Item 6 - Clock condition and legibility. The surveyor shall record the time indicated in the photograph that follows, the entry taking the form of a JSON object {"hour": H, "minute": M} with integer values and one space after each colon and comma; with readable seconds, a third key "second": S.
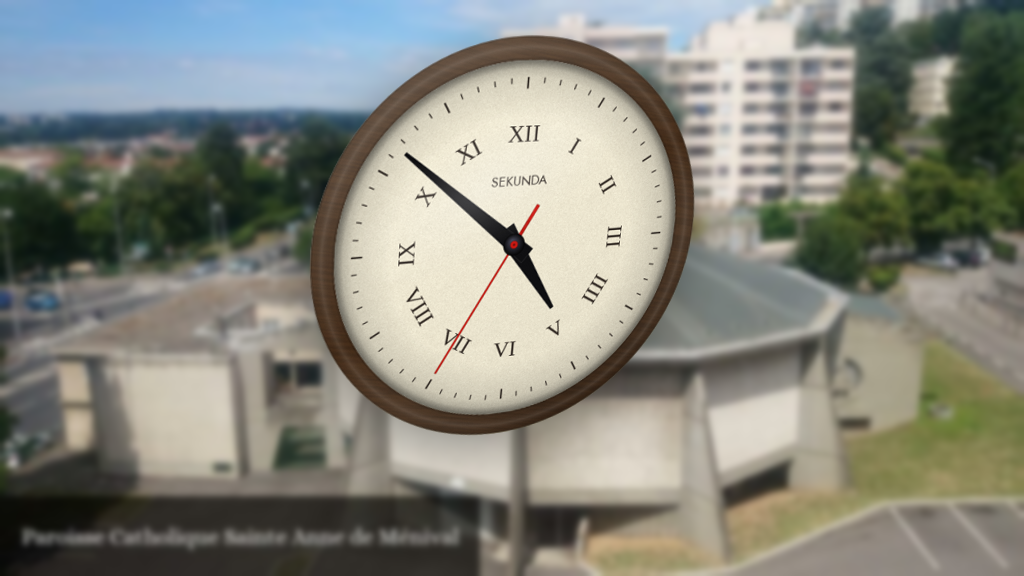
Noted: {"hour": 4, "minute": 51, "second": 35}
